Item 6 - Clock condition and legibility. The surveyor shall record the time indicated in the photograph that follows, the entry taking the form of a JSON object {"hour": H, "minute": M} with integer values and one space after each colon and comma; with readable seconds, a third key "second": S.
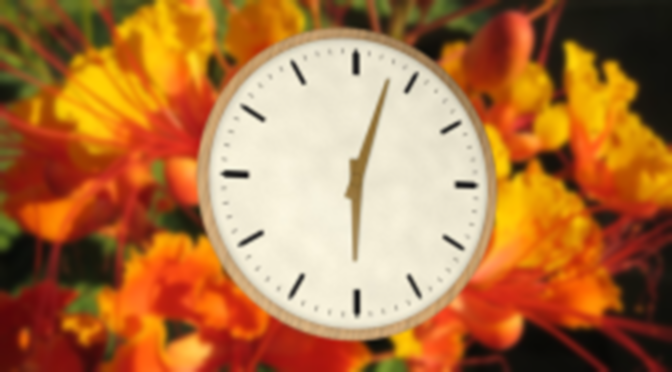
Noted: {"hour": 6, "minute": 3}
